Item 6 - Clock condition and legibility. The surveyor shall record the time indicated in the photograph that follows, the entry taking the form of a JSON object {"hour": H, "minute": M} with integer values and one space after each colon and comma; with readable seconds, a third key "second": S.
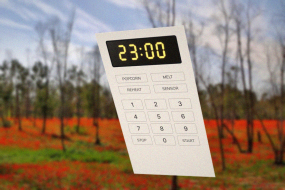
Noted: {"hour": 23, "minute": 0}
